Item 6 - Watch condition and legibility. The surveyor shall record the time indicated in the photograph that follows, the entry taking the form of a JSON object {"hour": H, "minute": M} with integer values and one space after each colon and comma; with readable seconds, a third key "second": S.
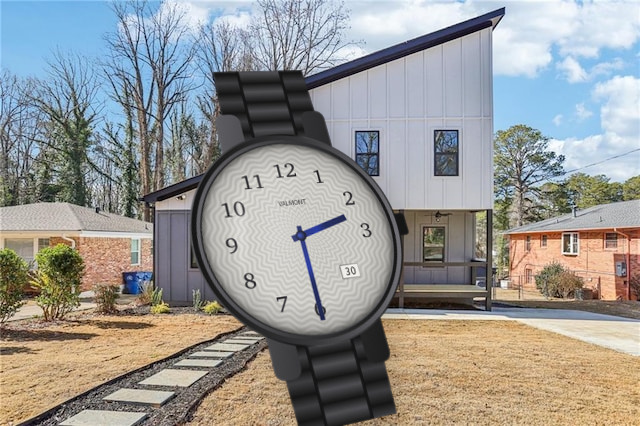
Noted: {"hour": 2, "minute": 30}
